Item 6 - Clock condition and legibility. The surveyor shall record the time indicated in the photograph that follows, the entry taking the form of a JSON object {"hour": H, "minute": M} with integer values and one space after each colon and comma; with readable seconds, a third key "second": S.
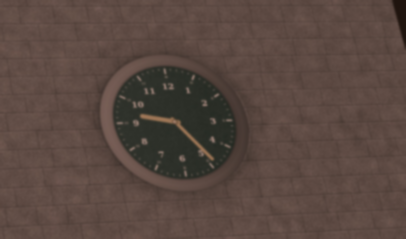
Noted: {"hour": 9, "minute": 24}
